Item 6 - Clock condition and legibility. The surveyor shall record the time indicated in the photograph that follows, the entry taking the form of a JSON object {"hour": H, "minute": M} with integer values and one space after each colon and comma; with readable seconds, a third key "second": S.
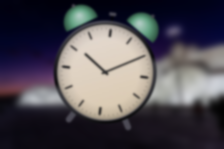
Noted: {"hour": 10, "minute": 10}
